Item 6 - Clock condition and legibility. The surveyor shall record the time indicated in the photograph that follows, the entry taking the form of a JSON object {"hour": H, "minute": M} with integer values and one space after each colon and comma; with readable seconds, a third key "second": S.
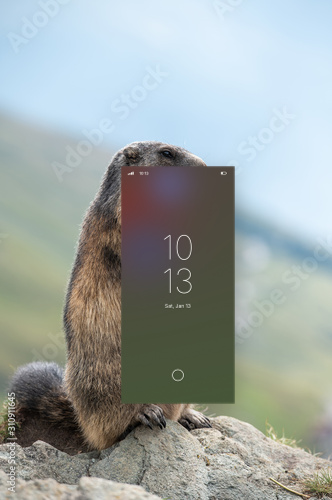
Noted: {"hour": 10, "minute": 13}
